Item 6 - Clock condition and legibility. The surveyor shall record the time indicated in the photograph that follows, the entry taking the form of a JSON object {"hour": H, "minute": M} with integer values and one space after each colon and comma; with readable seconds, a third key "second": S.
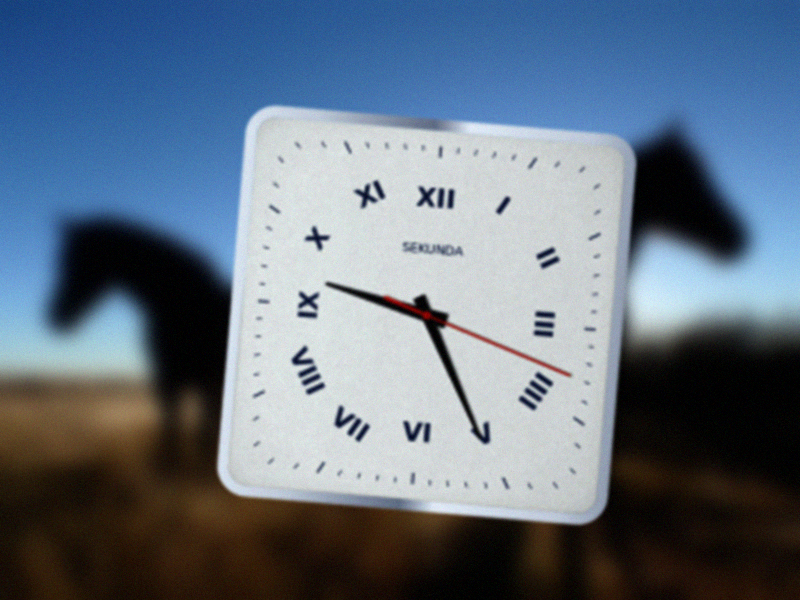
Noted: {"hour": 9, "minute": 25, "second": 18}
